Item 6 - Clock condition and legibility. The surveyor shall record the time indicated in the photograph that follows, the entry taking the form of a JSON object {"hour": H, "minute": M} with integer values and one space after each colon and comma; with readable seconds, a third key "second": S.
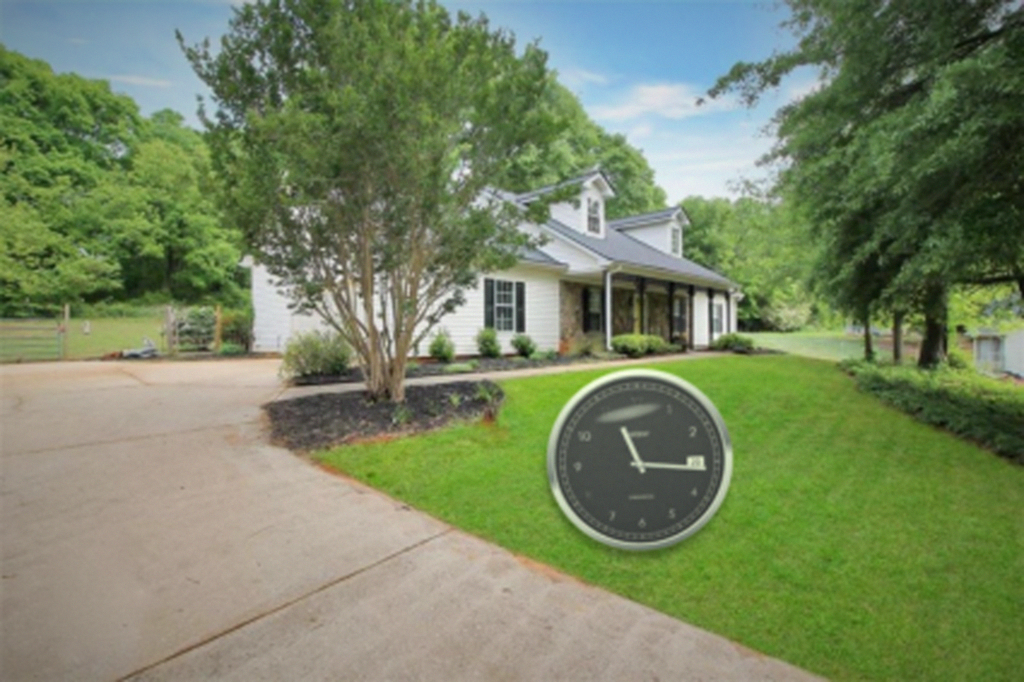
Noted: {"hour": 11, "minute": 16}
